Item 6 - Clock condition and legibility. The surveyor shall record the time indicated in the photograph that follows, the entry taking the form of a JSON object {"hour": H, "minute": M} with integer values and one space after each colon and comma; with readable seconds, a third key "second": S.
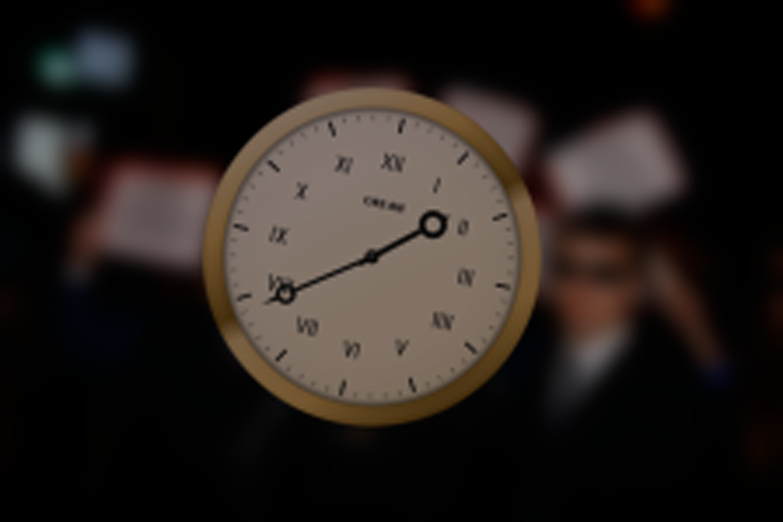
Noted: {"hour": 1, "minute": 39}
